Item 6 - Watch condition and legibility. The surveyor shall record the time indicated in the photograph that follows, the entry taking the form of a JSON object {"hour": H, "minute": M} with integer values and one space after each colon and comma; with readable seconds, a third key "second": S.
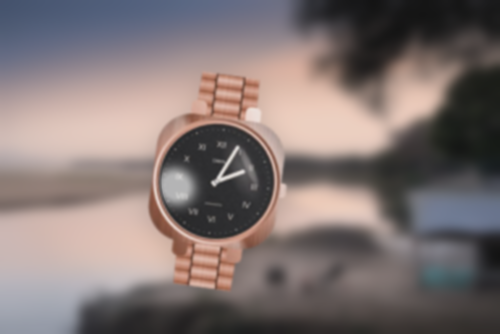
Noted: {"hour": 2, "minute": 4}
